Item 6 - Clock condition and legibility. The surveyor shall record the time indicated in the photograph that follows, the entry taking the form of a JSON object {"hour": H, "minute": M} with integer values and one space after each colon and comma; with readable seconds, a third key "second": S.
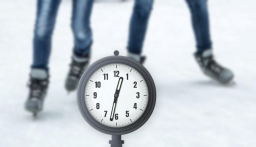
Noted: {"hour": 12, "minute": 32}
